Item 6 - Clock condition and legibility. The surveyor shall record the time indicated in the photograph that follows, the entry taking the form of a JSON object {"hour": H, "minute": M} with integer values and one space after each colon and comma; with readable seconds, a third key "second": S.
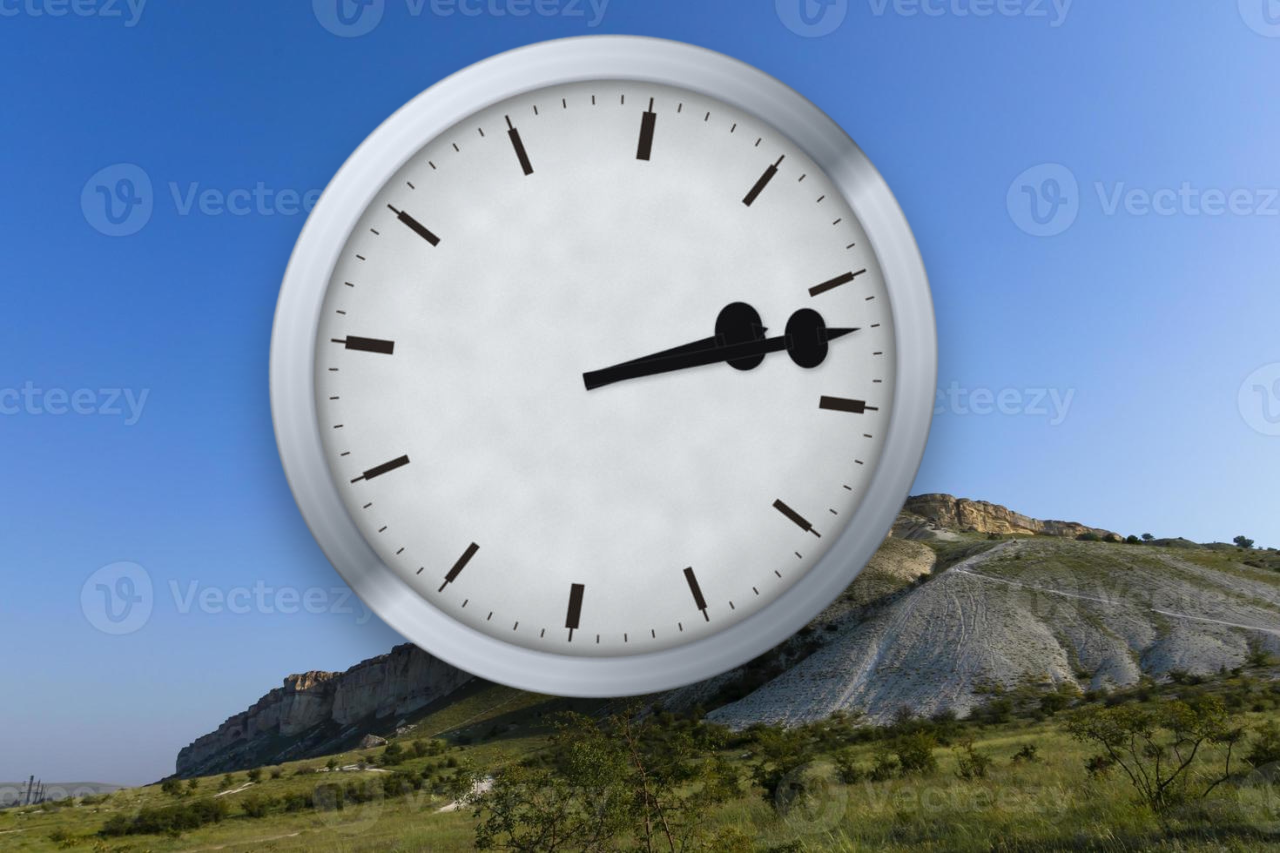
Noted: {"hour": 2, "minute": 12}
